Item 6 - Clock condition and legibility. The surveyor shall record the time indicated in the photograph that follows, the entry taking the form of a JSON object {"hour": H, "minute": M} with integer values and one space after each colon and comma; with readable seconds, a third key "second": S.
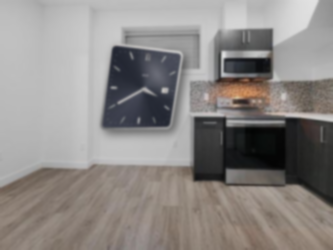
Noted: {"hour": 3, "minute": 40}
